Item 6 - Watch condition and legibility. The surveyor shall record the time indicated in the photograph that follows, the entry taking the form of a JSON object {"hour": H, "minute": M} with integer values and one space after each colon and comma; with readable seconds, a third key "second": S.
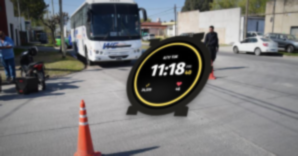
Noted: {"hour": 11, "minute": 18}
